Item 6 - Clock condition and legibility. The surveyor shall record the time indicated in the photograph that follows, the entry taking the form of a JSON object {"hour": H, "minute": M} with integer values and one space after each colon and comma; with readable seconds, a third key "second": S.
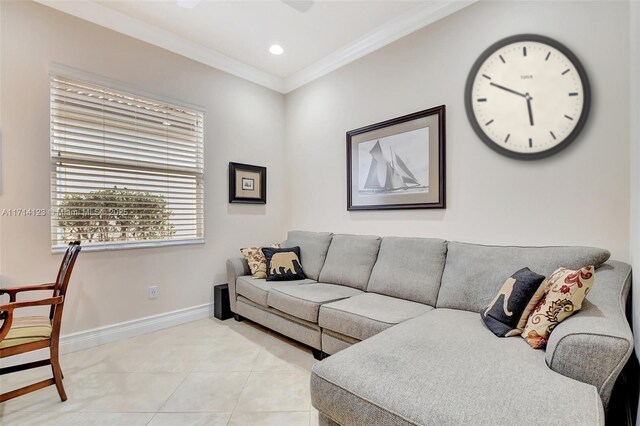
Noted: {"hour": 5, "minute": 49}
